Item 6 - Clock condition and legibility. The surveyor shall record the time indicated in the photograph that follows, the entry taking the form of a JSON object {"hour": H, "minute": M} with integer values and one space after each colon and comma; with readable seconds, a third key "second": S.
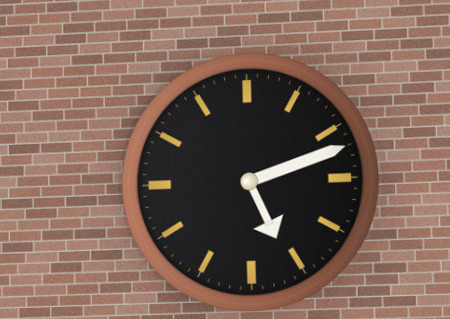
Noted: {"hour": 5, "minute": 12}
